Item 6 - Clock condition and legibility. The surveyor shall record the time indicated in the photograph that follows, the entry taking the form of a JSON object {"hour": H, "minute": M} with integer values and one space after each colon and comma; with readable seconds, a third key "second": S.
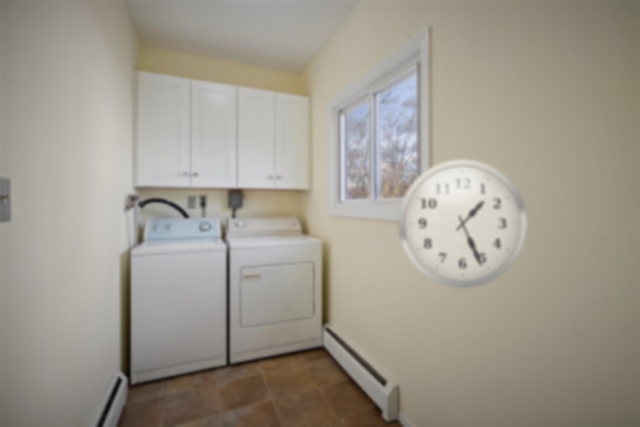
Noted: {"hour": 1, "minute": 26}
